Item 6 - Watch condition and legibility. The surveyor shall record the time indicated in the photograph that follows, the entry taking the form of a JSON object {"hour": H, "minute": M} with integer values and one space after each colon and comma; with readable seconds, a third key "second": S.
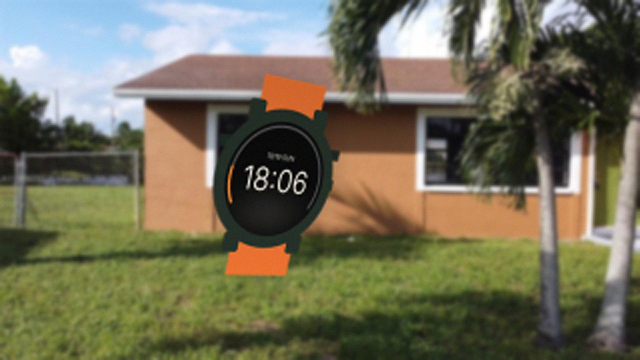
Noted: {"hour": 18, "minute": 6}
